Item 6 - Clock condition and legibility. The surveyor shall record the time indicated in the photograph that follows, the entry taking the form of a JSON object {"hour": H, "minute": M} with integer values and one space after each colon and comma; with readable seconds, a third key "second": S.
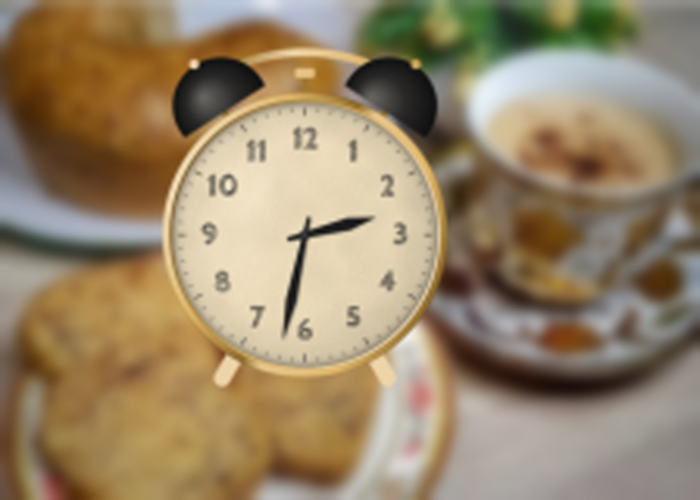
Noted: {"hour": 2, "minute": 32}
